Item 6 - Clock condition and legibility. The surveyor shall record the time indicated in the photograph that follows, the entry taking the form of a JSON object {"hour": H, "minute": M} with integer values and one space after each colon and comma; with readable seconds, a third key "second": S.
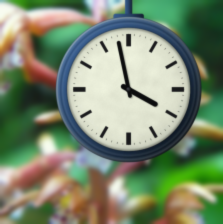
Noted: {"hour": 3, "minute": 58}
